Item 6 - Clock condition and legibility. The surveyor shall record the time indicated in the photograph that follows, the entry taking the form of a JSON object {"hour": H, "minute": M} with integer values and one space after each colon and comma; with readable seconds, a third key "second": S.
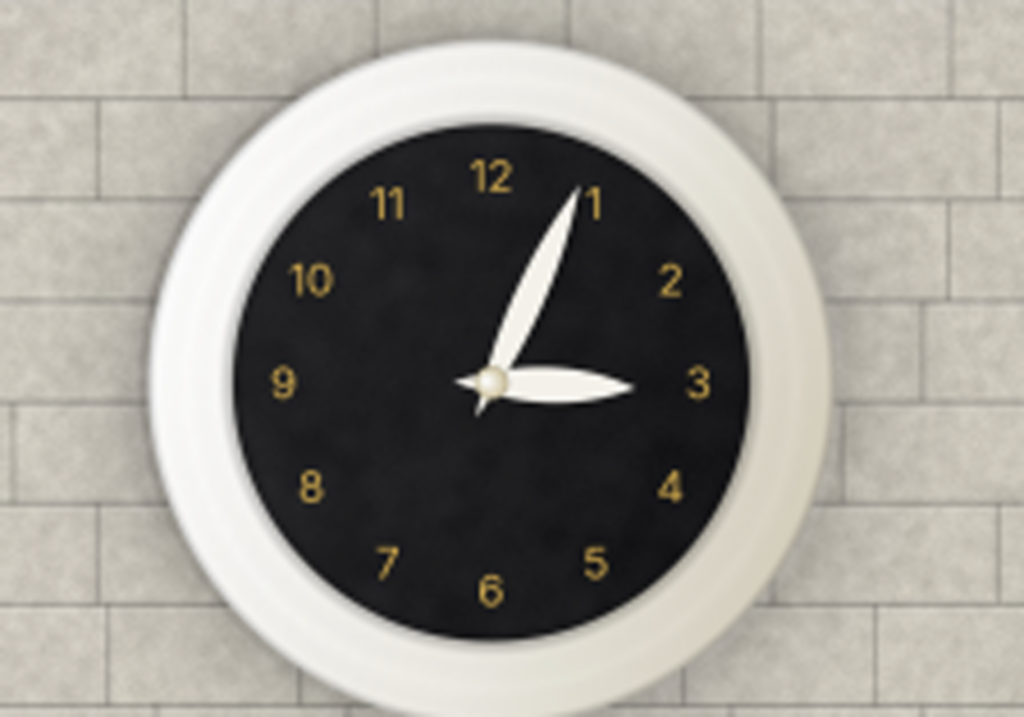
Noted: {"hour": 3, "minute": 4}
